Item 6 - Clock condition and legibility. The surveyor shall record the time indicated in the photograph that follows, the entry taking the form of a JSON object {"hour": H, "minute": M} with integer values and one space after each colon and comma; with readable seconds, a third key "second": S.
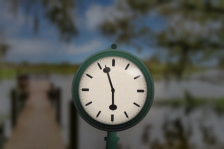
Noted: {"hour": 5, "minute": 57}
